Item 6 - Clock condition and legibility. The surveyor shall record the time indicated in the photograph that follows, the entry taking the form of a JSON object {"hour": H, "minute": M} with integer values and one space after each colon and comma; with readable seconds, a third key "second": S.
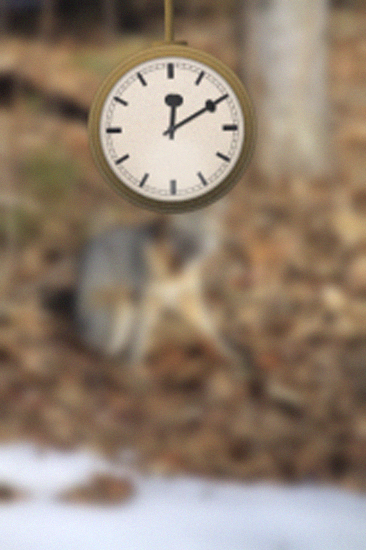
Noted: {"hour": 12, "minute": 10}
